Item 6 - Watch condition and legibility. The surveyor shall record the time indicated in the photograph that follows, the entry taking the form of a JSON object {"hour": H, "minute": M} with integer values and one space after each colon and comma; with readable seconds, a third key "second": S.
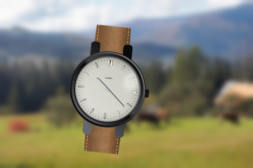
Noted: {"hour": 10, "minute": 22}
